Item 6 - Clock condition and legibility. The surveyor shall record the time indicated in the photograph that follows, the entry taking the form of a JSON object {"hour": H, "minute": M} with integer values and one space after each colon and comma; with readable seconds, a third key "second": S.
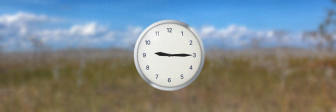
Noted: {"hour": 9, "minute": 15}
